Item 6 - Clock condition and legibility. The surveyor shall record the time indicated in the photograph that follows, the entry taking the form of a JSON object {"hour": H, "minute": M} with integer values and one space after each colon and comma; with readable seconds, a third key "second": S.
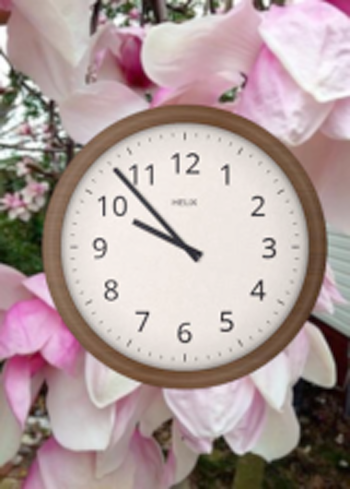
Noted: {"hour": 9, "minute": 53}
